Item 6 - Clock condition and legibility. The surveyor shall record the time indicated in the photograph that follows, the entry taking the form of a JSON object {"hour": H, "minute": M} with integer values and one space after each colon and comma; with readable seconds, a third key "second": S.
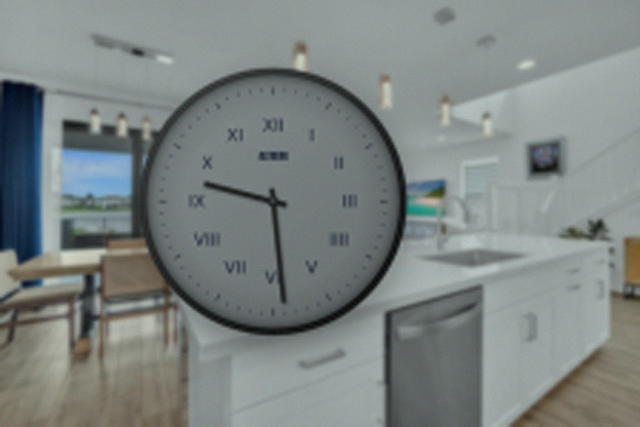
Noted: {"hour": 9, "minute": 29}
